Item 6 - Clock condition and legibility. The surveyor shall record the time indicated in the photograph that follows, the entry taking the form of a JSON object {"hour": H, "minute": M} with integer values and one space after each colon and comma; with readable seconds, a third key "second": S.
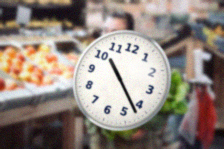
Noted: {"hour": 10, "minute": 22}
